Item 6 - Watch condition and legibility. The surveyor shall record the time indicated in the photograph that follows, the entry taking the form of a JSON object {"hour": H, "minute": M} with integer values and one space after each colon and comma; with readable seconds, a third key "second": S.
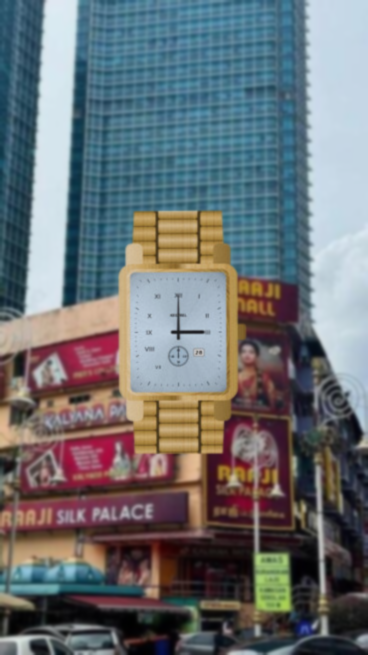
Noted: {"hour": 3, "minute": 0}
